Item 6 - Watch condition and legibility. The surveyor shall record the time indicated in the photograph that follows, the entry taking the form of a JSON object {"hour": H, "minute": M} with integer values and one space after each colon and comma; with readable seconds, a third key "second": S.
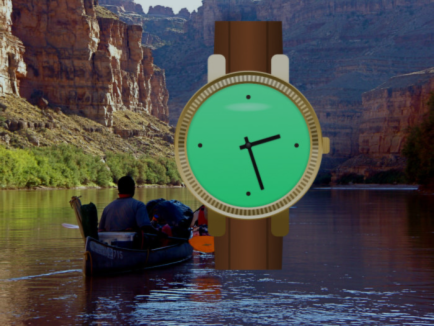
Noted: {"hour": 2, "minute": 27}
